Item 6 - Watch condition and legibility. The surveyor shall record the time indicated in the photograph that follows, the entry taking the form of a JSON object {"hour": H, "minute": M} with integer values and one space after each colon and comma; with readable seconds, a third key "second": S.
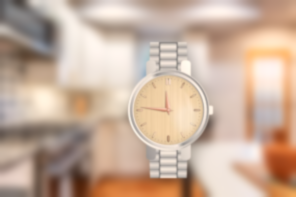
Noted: {"hour": 11, "minute": 46}
